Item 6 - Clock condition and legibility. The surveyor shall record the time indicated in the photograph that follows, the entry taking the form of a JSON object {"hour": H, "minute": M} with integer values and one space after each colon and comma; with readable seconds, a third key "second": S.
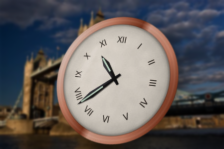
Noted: {"hour": 10, "minute": 38}
